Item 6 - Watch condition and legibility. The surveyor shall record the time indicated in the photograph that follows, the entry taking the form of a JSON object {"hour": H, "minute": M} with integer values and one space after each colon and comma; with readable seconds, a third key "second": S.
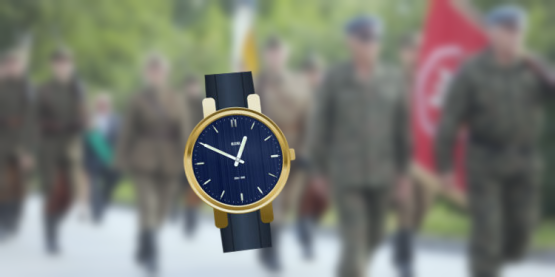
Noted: {"hour": 12, "minute": 50}
